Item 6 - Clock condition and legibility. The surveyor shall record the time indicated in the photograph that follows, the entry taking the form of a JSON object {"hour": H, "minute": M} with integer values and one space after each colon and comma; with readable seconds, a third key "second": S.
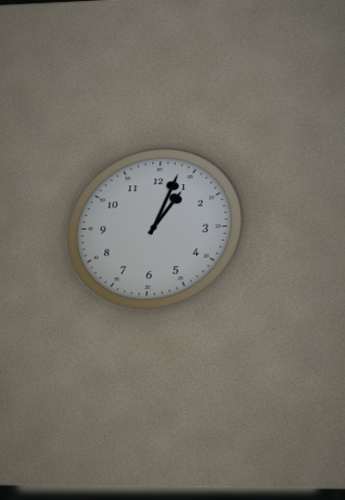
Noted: {"hour": 1, "minute": 3}
